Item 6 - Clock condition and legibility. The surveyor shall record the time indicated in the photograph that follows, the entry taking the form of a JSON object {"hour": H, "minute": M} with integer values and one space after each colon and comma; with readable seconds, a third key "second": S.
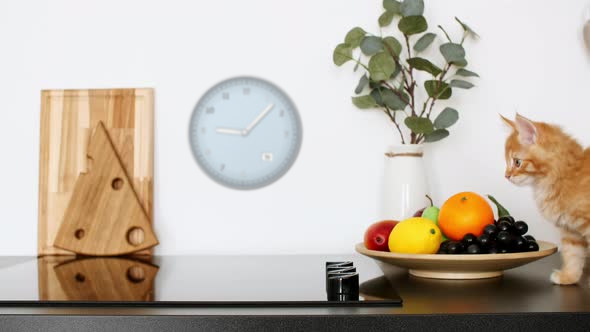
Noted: {"hour": 9, "minute": 7}
